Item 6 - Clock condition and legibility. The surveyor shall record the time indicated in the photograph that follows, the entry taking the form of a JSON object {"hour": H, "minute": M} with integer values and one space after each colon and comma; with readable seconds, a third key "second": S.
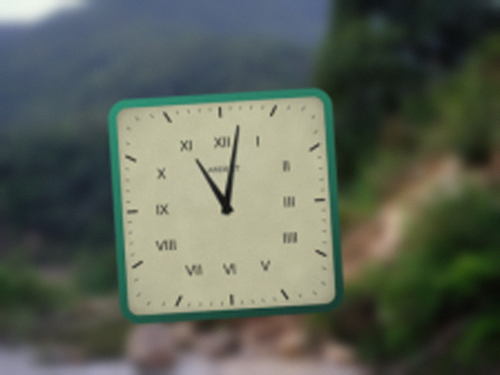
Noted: {"hour": 11, "minute": 2}
